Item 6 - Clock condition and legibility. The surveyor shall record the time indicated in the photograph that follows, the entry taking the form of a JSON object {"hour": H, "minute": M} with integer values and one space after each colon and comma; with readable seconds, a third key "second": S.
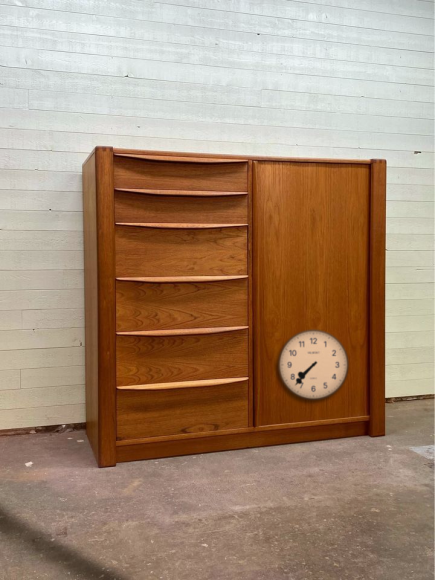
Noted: {"hour": 7, "minute": 37}
